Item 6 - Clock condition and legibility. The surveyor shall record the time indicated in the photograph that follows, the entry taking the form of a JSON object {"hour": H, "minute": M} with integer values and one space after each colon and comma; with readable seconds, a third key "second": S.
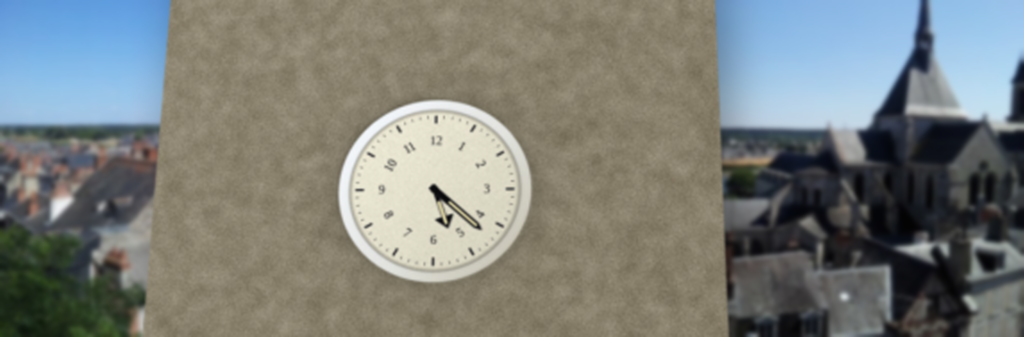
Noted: {"hour": 5, "minute": 22}
